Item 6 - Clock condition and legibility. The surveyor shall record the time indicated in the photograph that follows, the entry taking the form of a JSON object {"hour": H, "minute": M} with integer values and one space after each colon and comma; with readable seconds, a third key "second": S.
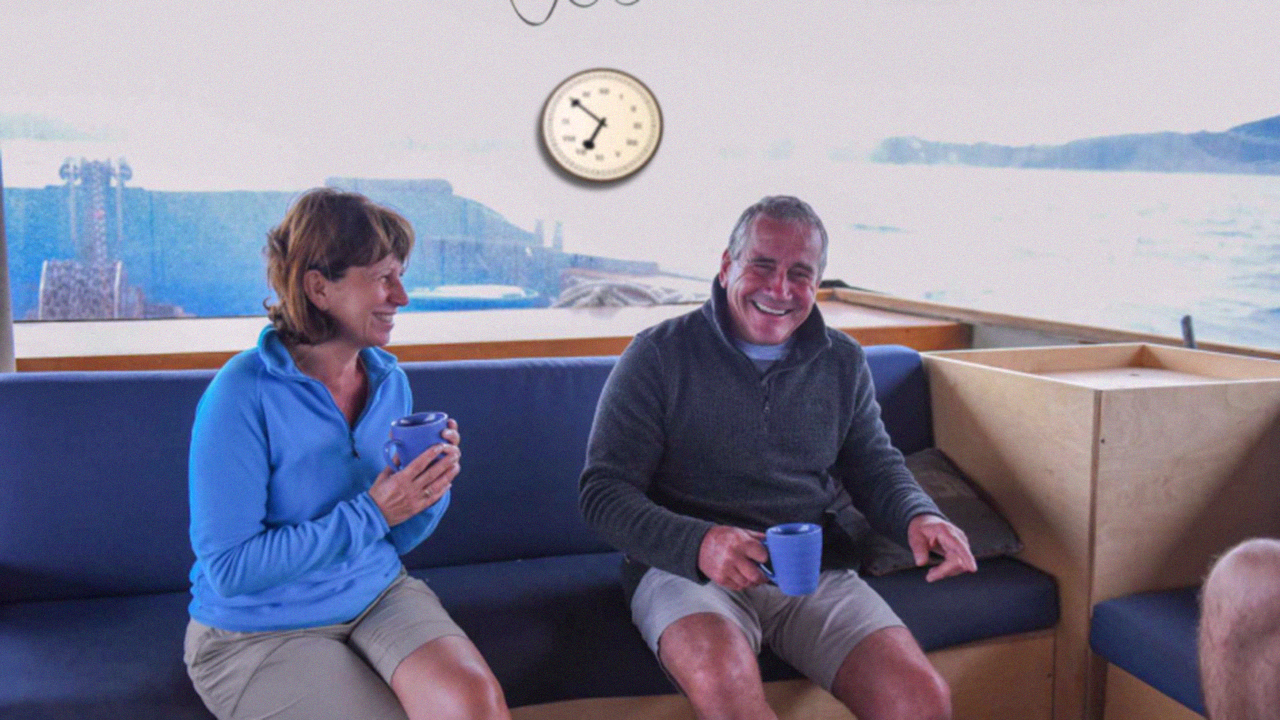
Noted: {"hour": 6, "minute": 51}
